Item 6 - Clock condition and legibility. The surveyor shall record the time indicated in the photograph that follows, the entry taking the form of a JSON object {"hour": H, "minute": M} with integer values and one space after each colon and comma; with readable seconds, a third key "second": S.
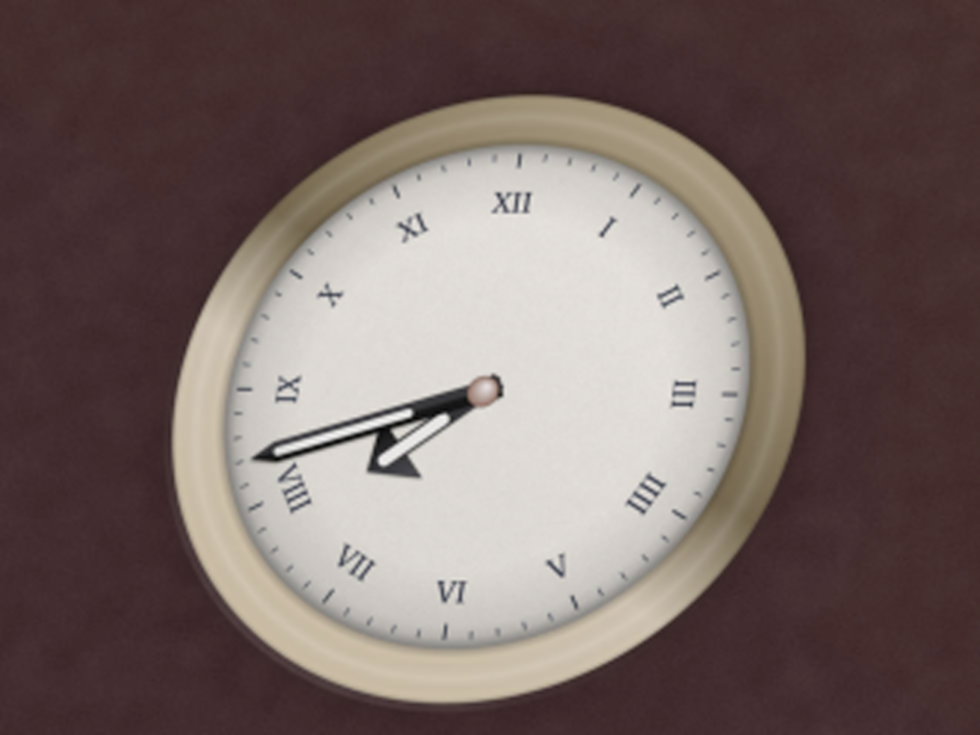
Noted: {"hour": 7, "minute": 42}
